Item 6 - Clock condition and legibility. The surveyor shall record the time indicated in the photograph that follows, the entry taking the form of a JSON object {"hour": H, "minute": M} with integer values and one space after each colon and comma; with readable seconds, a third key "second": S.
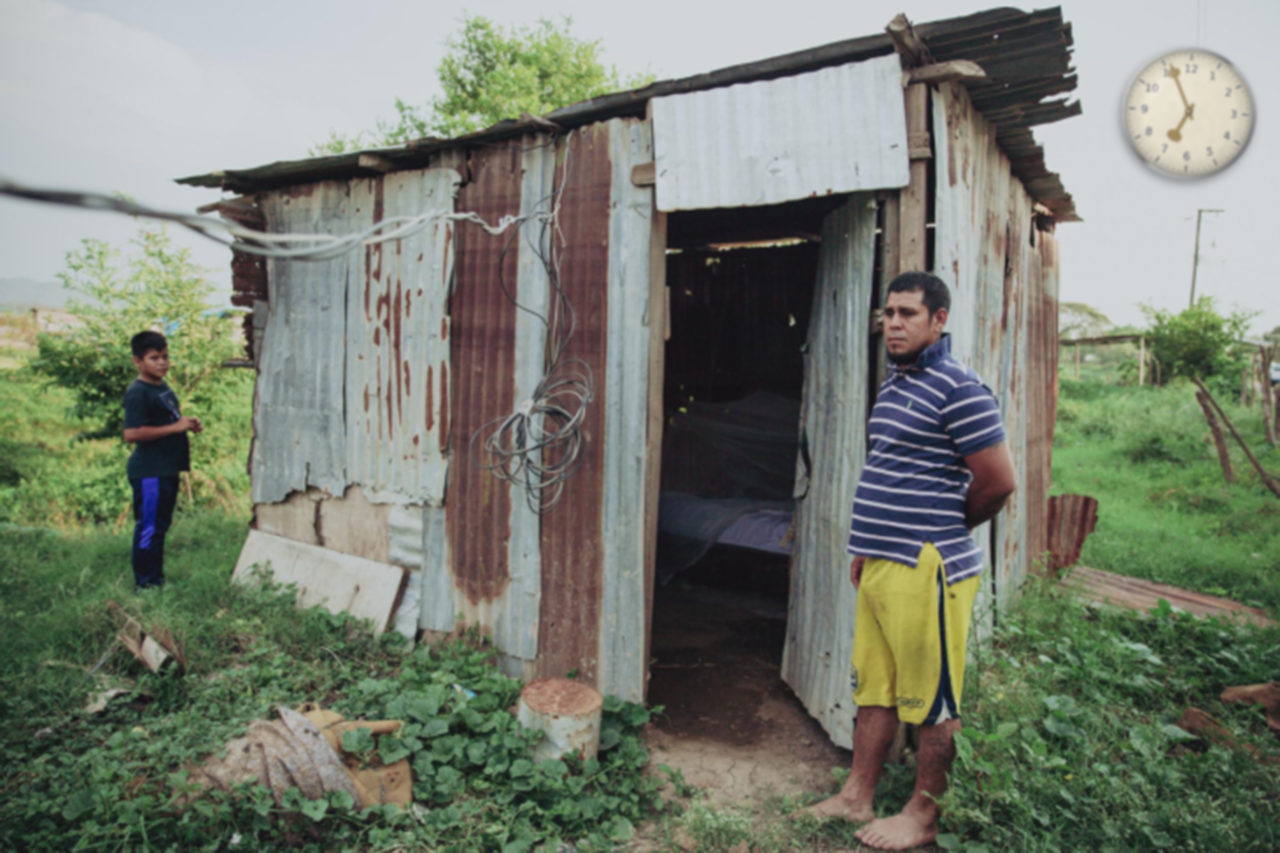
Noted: {"hour": 6, "minute": 56}
